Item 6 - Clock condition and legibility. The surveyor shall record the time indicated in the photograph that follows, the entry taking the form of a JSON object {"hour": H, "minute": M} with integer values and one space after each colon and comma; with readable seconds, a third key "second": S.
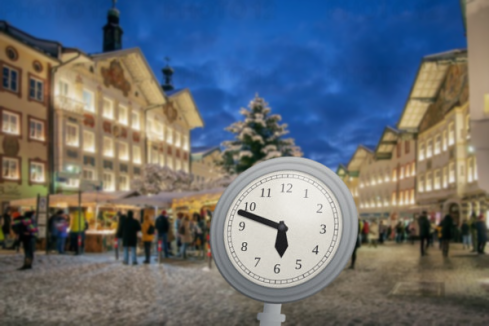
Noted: {"hour": 5, "minute": 48}
